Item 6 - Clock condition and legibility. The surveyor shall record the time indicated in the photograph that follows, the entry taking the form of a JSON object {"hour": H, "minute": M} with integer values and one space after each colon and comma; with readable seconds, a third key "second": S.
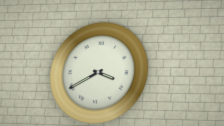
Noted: {"hour": 3, "minute": 40}
